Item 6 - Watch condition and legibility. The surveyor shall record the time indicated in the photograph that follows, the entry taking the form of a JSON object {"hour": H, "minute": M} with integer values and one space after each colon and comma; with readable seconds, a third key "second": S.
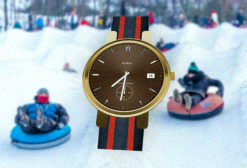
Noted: {"hour": 7, "minute": 31}
